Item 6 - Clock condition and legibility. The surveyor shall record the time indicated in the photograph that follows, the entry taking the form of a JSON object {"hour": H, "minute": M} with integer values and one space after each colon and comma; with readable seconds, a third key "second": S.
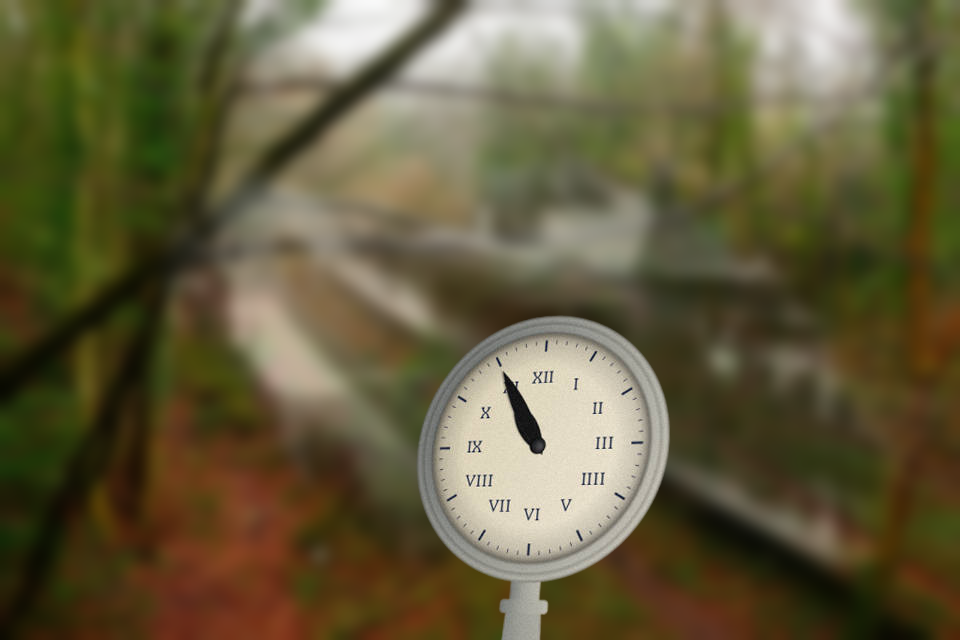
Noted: {"hour": 10, "minute": 55}
